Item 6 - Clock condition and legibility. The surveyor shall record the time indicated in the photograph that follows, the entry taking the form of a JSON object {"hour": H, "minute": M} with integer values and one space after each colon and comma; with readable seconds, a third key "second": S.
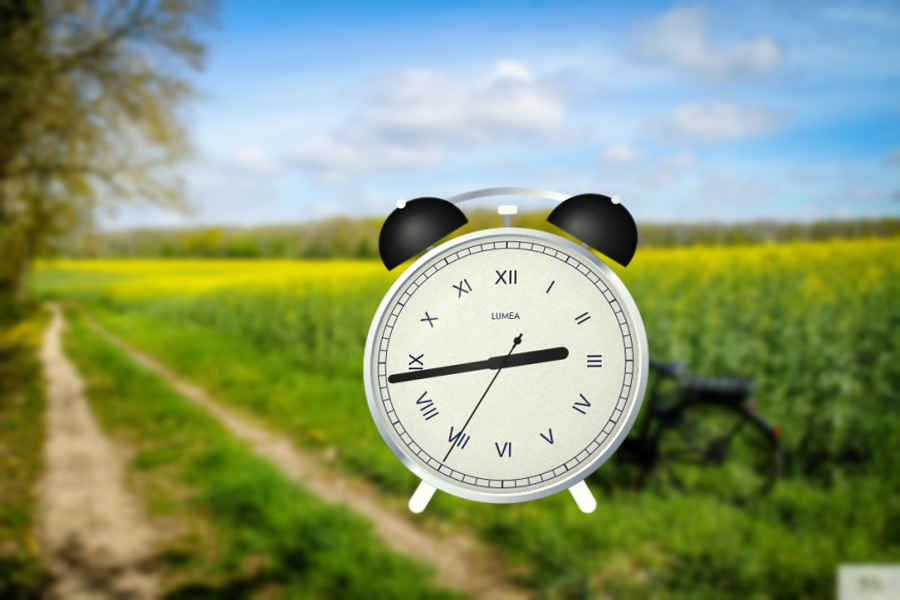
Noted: {"hour": 2, "minute": 43, "second": 35}
